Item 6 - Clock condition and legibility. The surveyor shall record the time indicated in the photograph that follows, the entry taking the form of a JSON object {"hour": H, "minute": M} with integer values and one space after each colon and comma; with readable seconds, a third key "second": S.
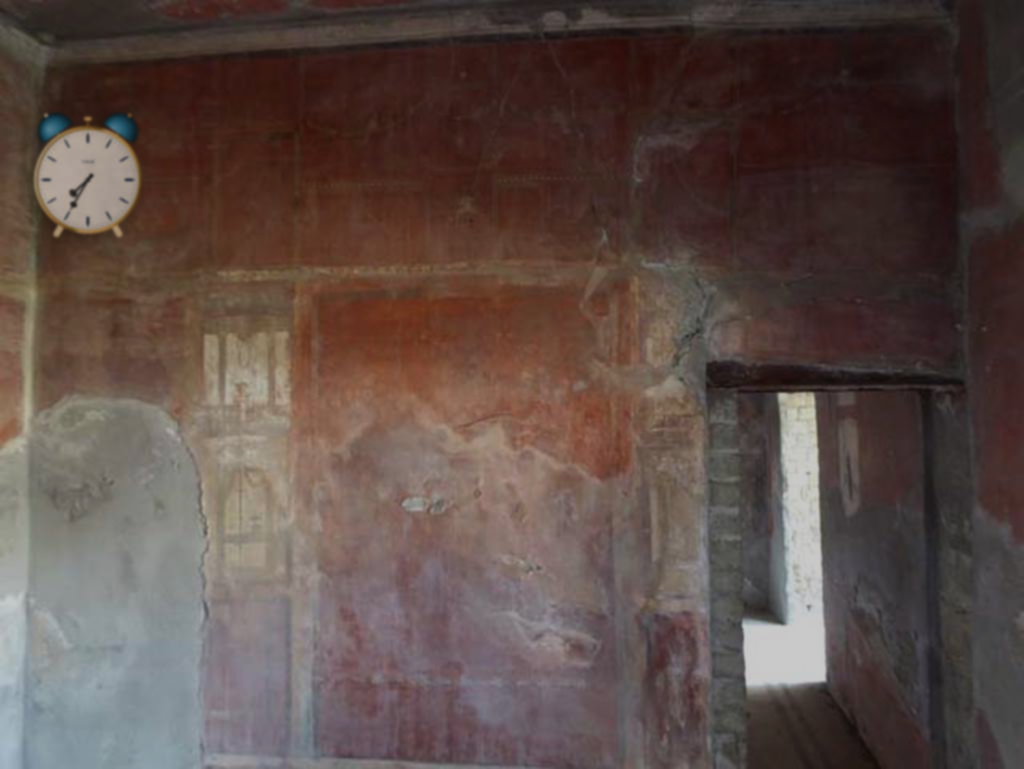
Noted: {"hour": 7, "minute": 35}
